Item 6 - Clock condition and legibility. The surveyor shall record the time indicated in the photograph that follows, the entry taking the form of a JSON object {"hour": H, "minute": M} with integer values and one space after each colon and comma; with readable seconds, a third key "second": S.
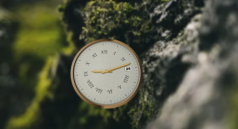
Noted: {"hour": 9, "minute": 13}
